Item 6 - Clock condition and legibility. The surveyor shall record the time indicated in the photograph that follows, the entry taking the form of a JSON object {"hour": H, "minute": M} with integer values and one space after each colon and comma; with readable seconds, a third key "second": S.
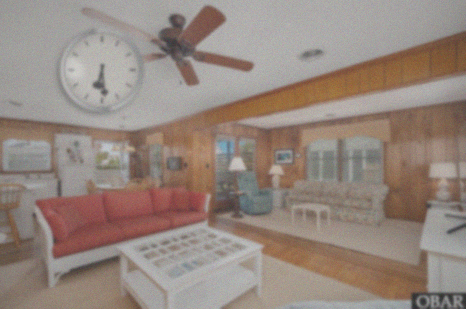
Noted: {"hour": 6, "minute": 29}
